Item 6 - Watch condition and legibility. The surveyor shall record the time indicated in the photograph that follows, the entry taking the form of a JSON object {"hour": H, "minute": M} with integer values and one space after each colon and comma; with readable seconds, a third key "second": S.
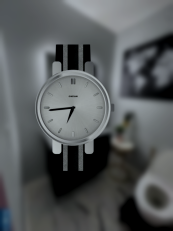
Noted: {"hour": 6, "minute": 44}
